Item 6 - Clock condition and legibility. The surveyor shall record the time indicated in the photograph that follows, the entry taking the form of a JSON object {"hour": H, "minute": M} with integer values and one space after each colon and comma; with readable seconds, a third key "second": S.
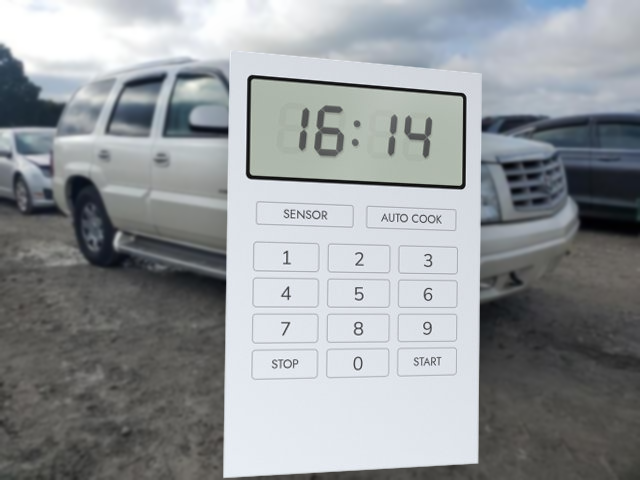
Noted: {"hour": 16, "minute": 14}
